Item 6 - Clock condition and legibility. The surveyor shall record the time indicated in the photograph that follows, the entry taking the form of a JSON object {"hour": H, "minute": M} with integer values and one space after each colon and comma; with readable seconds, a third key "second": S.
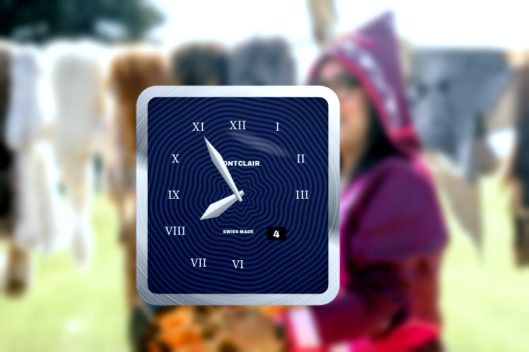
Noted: {"hour": 7, "minute": 55}
